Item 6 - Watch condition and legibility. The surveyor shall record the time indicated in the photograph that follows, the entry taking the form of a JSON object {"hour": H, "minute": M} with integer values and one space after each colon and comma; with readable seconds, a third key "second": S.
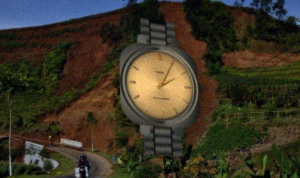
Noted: {"hour": 2, "minute": 5}
